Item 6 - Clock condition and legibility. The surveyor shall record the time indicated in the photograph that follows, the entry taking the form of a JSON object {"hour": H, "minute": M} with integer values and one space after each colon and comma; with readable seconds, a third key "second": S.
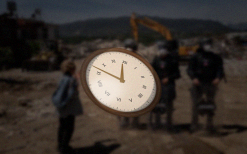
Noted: {"hour": 11, "minute": 47}
